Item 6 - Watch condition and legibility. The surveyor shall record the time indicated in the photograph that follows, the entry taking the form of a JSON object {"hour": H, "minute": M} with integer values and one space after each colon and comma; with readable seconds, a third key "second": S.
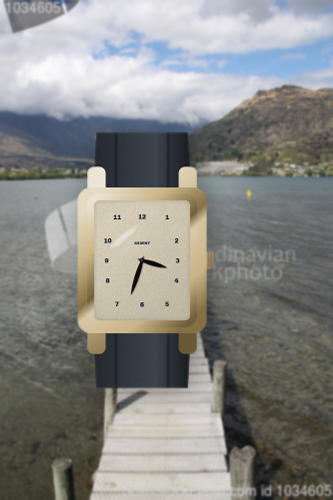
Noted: {"hour": 3, "minute": 33}
